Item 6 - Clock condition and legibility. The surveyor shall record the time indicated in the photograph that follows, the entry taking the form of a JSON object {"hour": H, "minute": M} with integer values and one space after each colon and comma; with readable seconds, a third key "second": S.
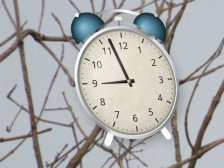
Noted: {"hour": 8, "minute": 57}
